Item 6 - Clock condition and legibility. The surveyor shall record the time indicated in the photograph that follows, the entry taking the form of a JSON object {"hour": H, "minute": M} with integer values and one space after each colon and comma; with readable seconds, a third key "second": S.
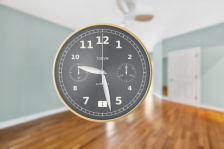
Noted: {"hour": 9, "minute": 28}
